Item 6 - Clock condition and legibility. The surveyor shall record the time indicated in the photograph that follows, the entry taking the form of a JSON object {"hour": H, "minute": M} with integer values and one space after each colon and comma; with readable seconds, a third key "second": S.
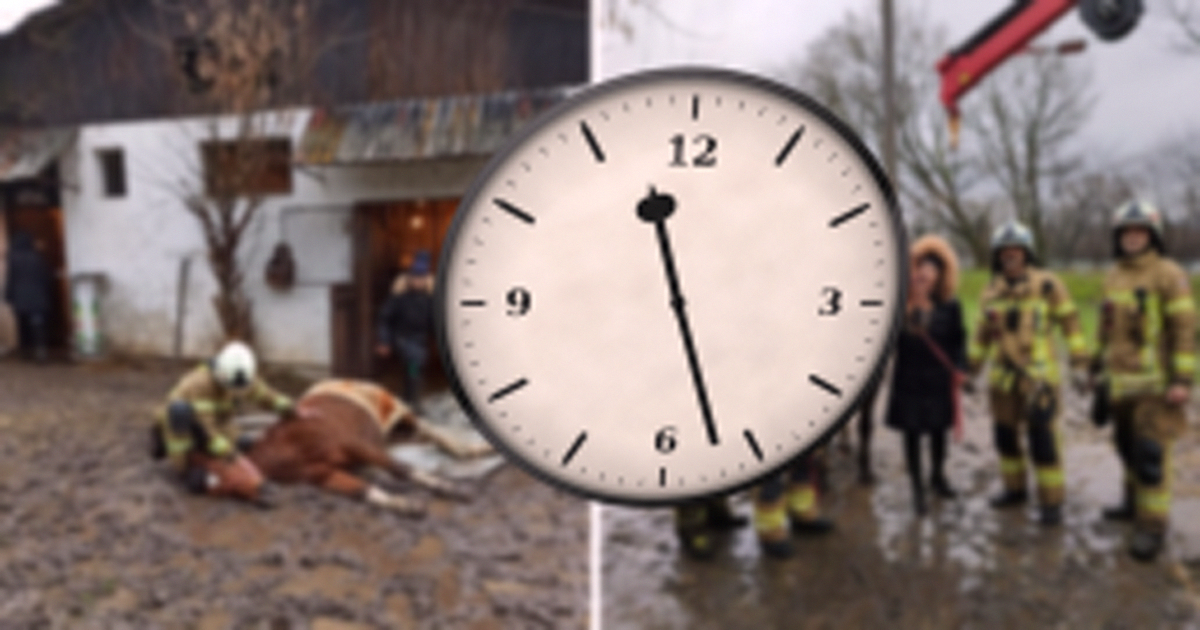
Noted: {"hour": 11, "minute": 27}
